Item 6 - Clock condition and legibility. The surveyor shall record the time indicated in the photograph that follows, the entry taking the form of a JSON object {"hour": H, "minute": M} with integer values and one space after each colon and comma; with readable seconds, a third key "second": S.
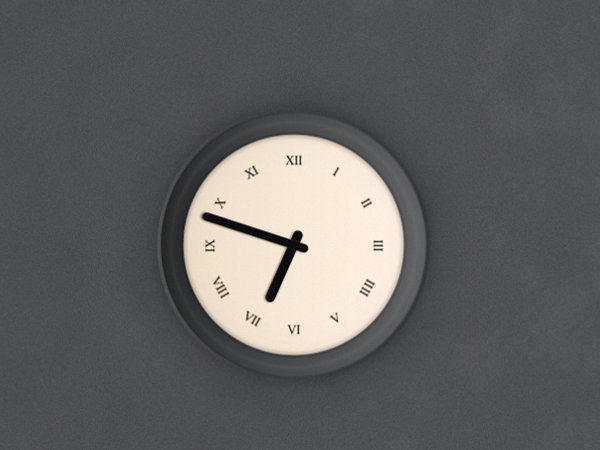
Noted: {"hour": 6, "minute": 48}
